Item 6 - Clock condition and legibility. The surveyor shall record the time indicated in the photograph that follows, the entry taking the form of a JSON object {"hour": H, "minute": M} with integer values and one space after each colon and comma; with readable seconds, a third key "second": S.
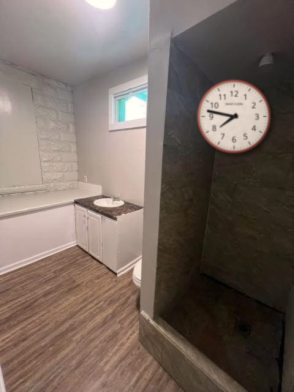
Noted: {"hour": 7, "minute": 47}
